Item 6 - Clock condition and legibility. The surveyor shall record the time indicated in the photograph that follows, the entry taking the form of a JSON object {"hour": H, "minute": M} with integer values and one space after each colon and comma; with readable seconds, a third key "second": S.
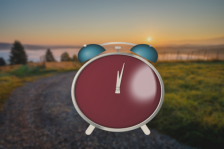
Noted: {"hour": 12, "minute": 2}
